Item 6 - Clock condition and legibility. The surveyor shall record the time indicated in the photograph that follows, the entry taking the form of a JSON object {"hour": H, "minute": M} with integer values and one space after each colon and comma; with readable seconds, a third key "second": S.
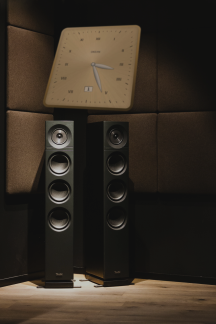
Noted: {"hour": 3, "minute": 26}
